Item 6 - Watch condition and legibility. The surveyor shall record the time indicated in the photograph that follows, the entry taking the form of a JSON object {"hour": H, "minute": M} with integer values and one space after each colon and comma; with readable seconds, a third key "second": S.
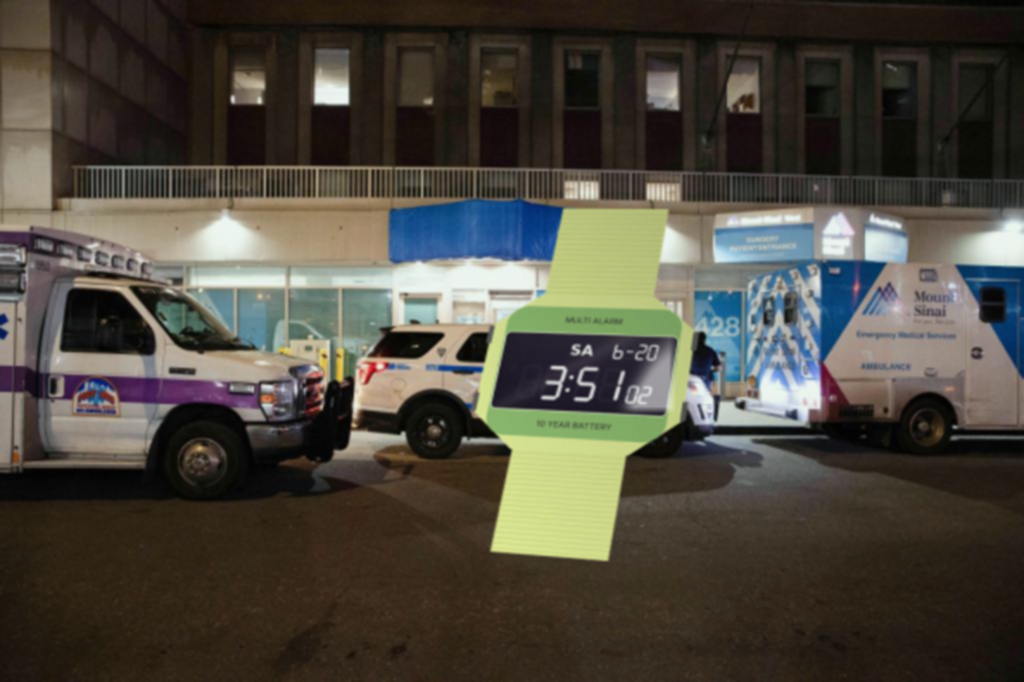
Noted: {"hour": 3, "minute": 51, "second": 2}
